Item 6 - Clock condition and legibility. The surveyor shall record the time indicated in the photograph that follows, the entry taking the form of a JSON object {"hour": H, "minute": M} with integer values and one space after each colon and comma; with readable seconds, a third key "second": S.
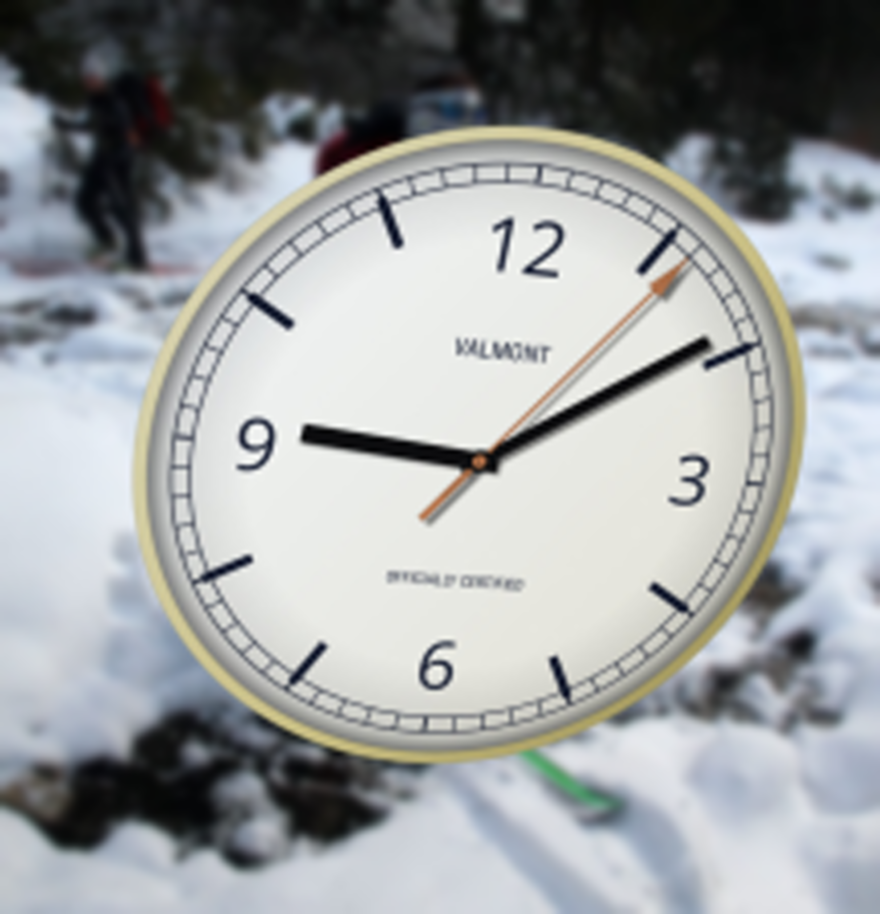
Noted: {"hour": 9, "minute": 9, "second": 6}
